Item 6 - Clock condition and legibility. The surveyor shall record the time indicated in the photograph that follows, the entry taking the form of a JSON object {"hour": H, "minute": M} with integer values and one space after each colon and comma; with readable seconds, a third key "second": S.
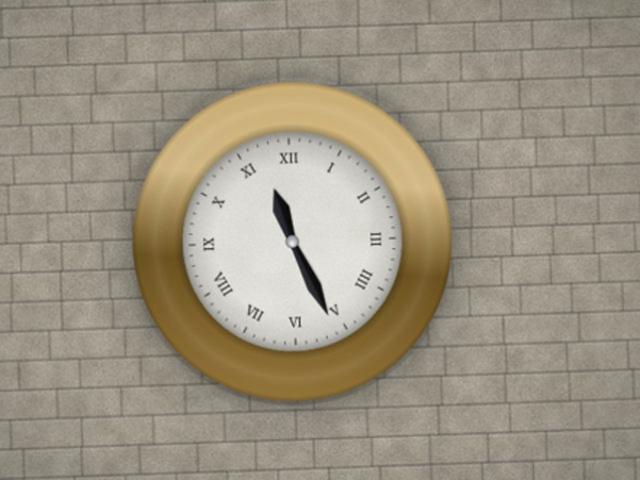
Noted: {"hour": 11, "minute": 26}
